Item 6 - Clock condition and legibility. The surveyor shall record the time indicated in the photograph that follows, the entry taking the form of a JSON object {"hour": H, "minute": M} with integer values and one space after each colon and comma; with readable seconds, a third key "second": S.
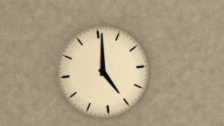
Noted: {"hour": 5, "minute": 1}
